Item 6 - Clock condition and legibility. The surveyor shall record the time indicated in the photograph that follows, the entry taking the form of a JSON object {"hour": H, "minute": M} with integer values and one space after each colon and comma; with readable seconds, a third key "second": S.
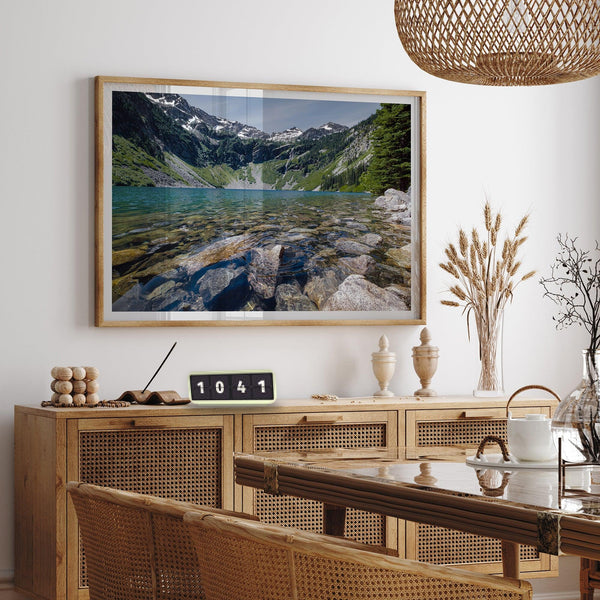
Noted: {"hour": 10, "minute": 41}
